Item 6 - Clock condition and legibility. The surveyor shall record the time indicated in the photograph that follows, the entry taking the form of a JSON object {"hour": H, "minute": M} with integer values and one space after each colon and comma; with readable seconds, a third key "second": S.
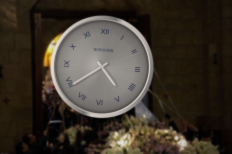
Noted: {"hour": 4, "minute": 39}
